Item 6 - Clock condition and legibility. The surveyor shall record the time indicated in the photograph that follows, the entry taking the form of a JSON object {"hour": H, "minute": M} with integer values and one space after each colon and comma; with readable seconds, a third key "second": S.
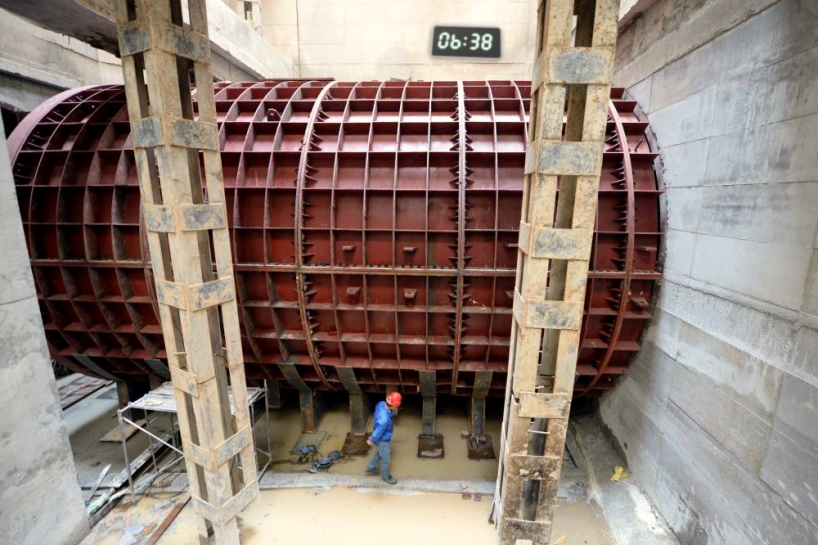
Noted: {"hour": 6, "minute": 38}
